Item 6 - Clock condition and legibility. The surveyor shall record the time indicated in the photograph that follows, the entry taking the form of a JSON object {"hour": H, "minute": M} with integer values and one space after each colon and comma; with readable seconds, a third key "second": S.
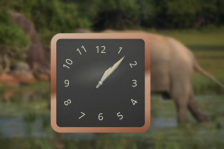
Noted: {"hour": 1, "minute": 7}
